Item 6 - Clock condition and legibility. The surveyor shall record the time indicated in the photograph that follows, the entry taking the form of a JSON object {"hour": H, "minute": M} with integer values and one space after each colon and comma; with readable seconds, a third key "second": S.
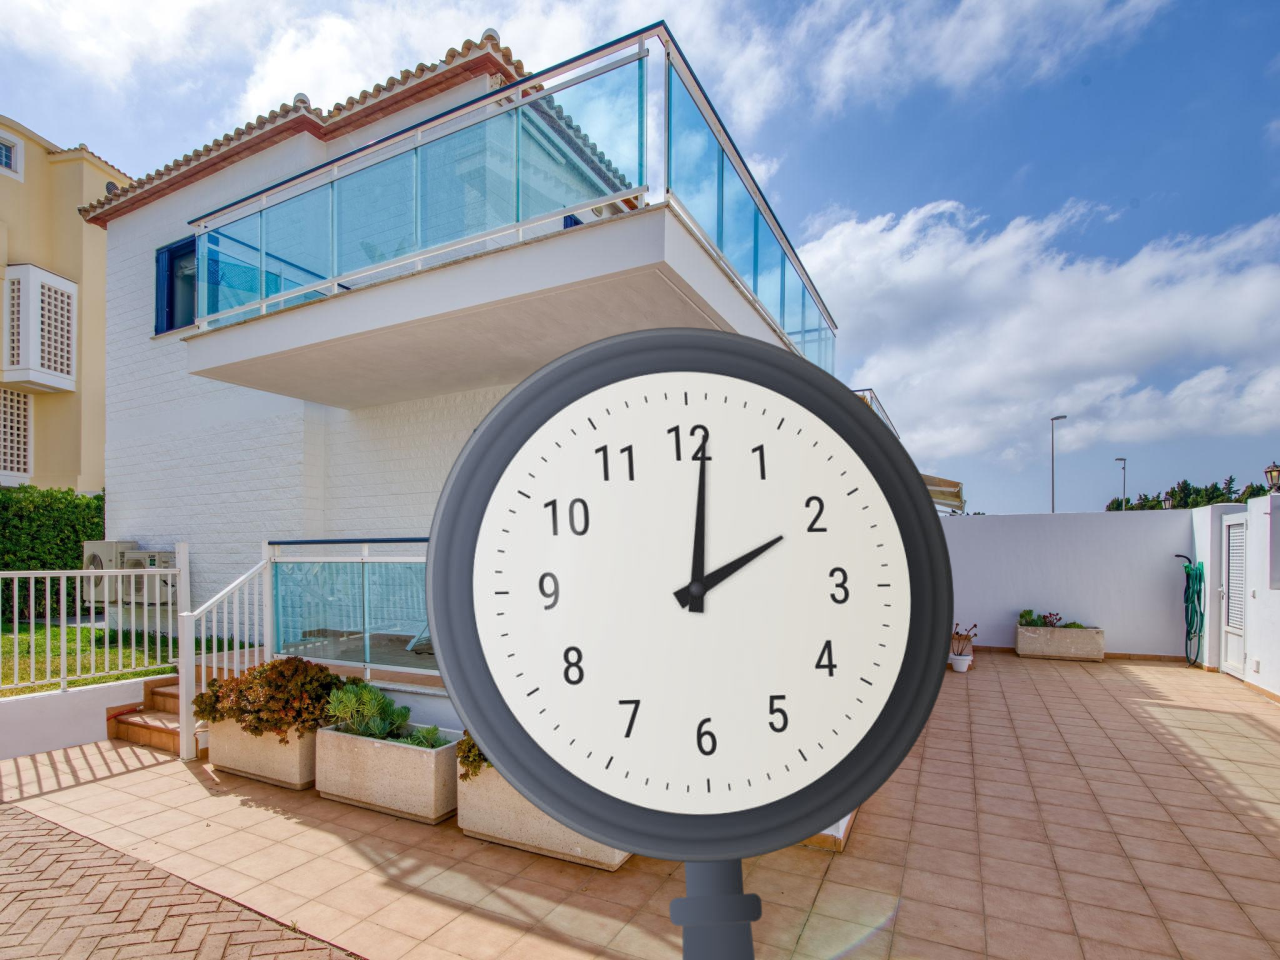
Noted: {"hour": 2, "minute": 1}
